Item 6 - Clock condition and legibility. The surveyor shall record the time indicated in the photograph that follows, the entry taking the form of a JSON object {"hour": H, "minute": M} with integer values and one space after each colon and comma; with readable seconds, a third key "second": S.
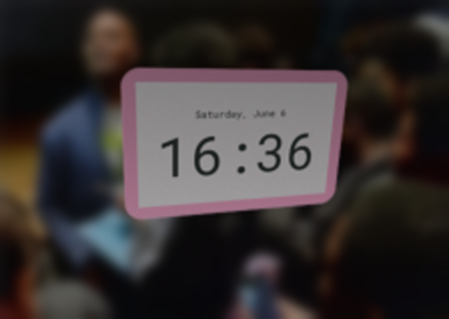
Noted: {"hour": 16, "minute": 36}
